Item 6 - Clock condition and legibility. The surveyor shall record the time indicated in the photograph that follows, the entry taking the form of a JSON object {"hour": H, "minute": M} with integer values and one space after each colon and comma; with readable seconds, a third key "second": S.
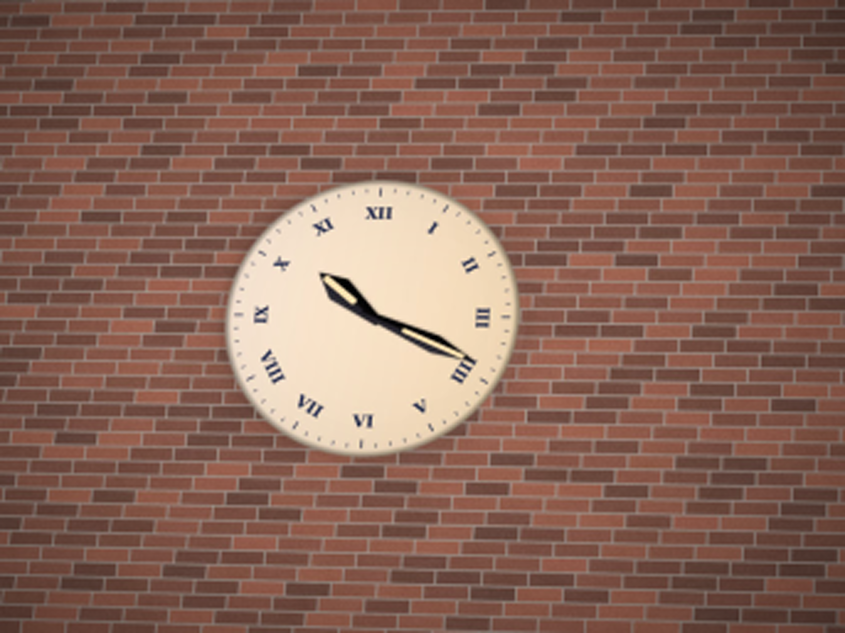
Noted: {"hour": 10, "minute": 19}
